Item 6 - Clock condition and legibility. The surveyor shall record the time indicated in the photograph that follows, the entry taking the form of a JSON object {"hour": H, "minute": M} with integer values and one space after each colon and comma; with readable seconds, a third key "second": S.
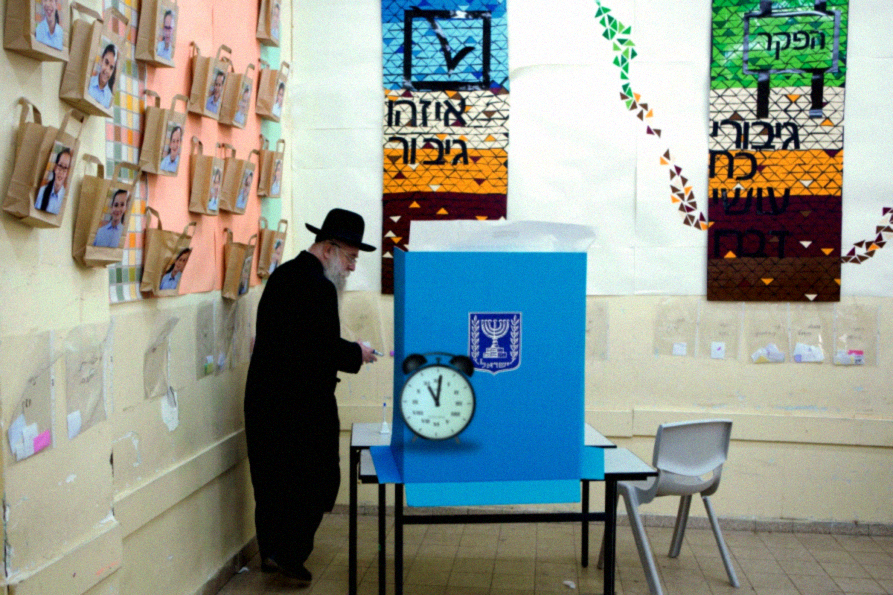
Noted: {"hour": 11, "minute": 1}
